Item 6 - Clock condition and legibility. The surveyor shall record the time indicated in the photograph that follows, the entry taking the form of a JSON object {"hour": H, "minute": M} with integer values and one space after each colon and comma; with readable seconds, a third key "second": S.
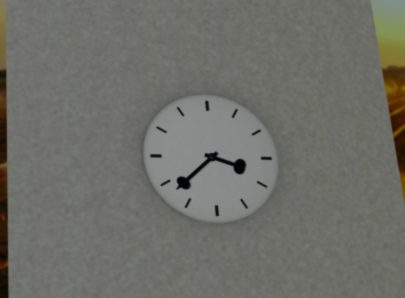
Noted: {"hour": 3, "minute": 38}
